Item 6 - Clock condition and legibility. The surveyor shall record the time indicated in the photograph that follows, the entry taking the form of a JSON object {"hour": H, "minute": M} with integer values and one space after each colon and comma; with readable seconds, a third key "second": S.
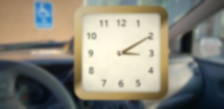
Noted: {"hour": 3, "minute": 10}
